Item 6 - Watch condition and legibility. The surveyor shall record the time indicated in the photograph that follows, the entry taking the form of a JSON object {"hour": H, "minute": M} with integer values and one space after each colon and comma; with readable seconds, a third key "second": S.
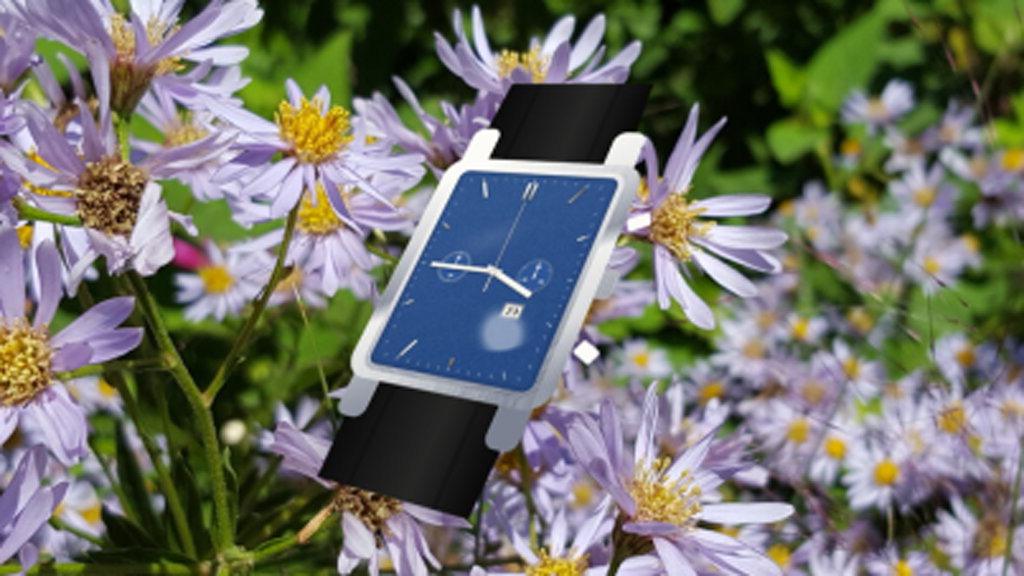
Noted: {"hour": 3, "minute": 45}
